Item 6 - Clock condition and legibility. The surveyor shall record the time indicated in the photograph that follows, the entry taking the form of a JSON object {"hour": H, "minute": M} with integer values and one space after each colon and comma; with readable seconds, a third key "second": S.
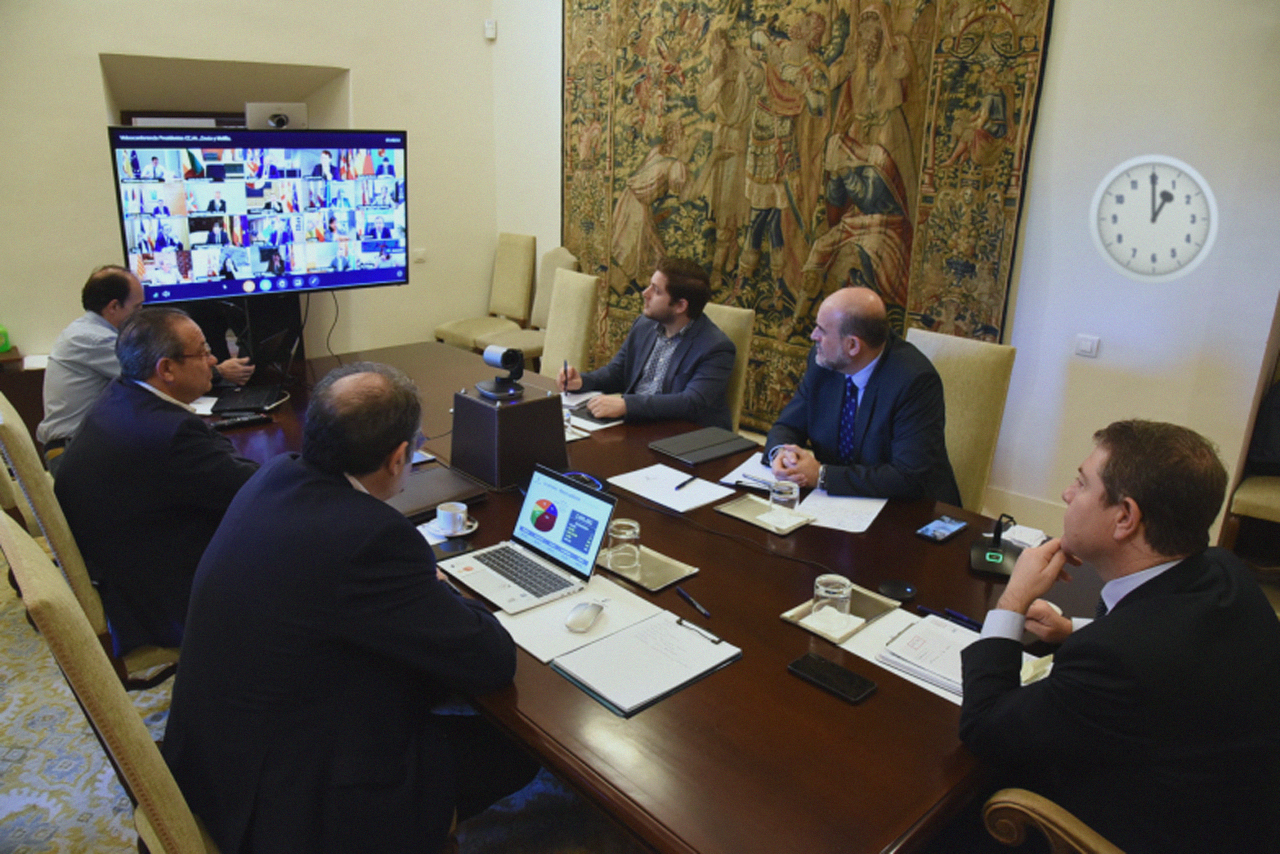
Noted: {"hour": 1, "minute": 0}
